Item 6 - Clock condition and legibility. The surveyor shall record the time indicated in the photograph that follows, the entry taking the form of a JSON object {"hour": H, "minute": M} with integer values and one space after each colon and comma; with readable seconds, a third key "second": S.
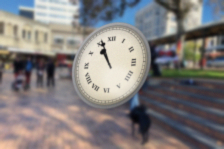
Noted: {"hour": 10, "minute": 56}
